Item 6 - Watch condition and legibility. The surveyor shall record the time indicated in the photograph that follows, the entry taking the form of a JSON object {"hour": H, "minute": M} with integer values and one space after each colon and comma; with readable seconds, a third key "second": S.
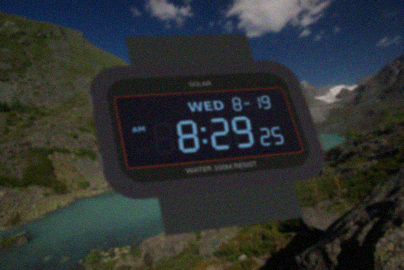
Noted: {"hour": 8, "minute": 29, "second": 25}
